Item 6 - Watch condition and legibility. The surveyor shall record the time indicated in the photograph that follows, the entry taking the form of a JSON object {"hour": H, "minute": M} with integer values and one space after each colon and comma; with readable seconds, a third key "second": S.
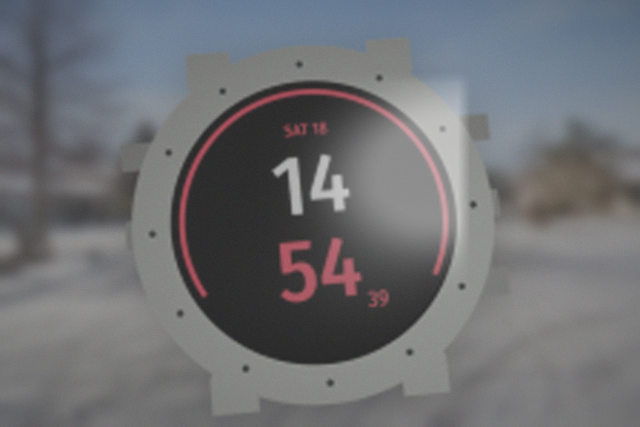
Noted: {"hour": 14, "minute": 54, "second": 39}
